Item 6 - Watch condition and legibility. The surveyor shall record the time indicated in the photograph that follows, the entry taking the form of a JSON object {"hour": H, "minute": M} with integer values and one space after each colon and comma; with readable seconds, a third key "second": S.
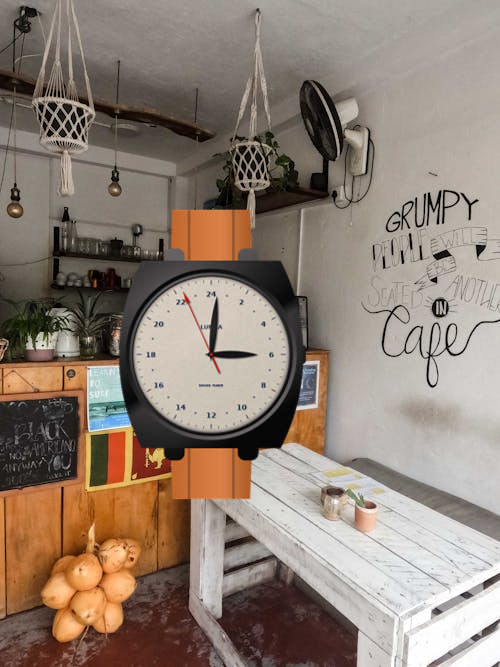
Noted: {"hour": 6, "minute": 0, "second": 56}
